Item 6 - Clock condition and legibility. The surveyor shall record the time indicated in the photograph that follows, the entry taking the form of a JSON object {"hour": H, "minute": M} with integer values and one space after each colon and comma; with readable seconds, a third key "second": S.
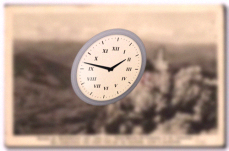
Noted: {"hour": 1, "minute": 47}
